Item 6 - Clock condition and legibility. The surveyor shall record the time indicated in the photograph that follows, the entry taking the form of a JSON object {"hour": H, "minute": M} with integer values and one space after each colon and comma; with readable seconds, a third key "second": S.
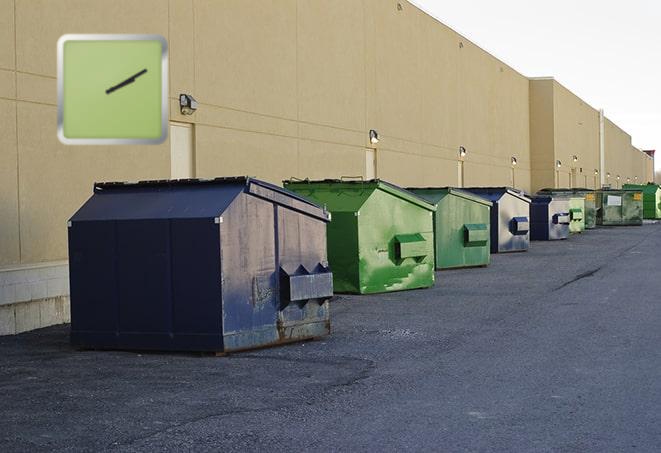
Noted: {"hour": 2, "minute": 10}
